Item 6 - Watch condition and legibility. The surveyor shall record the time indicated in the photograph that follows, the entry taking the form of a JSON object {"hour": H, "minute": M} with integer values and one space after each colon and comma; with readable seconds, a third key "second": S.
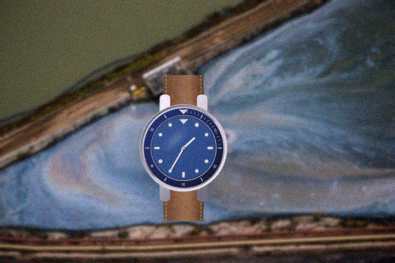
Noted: {"hour": 1, "minute": 35}
